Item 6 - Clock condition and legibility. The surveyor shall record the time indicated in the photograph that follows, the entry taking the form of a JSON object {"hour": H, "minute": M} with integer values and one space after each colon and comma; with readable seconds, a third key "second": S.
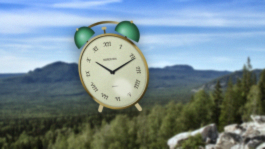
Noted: {"hour": 10, "minute": 11}
